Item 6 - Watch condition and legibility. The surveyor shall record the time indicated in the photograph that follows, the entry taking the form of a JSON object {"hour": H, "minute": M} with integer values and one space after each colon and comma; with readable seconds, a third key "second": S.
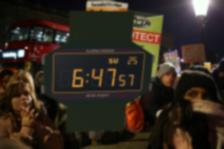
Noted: {"hour": 6, "minute": 47, "second": 57}
